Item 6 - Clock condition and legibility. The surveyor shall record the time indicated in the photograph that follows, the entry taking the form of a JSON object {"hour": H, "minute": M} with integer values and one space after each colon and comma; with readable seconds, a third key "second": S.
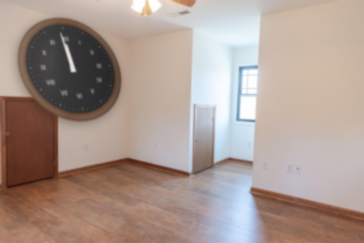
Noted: {"hour": 11, "minute": 59}
